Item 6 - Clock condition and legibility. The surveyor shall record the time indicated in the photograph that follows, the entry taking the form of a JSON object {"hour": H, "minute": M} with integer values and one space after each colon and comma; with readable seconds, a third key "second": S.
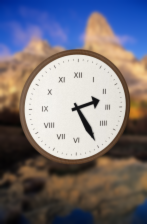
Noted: {"hour": 2, "minute": 25}
